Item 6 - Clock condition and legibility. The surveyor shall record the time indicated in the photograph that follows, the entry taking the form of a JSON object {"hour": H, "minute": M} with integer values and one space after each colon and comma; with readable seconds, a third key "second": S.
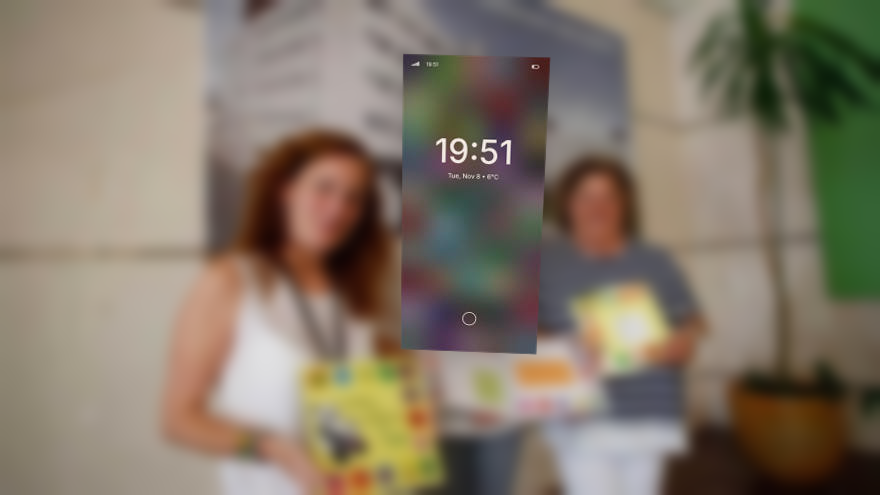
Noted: {"hour": 19, "minute": 51}
